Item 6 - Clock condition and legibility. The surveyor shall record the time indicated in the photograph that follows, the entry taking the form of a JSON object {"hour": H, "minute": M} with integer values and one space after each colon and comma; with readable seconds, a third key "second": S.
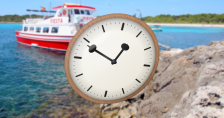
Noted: {"hour": 12, "minute": 49}
